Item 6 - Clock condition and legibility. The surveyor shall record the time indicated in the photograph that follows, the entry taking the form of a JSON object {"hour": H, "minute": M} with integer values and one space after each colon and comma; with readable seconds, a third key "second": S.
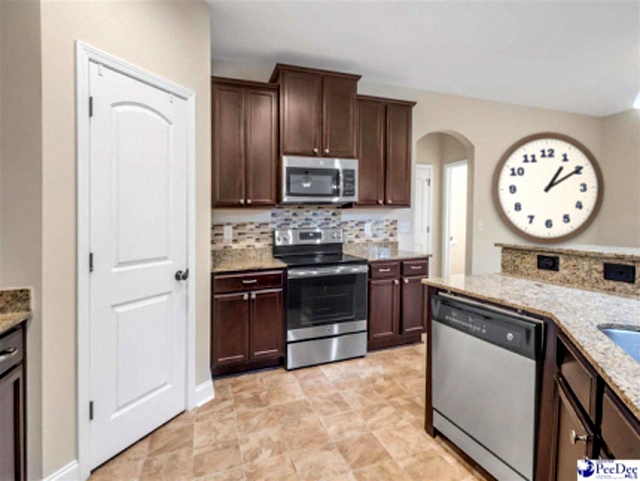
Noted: {"hour": 1, "minute": 10}
